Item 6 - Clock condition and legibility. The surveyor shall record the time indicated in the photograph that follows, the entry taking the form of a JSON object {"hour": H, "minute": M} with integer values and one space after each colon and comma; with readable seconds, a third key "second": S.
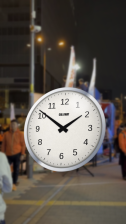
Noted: {"hour": 1, "minute": 51}
